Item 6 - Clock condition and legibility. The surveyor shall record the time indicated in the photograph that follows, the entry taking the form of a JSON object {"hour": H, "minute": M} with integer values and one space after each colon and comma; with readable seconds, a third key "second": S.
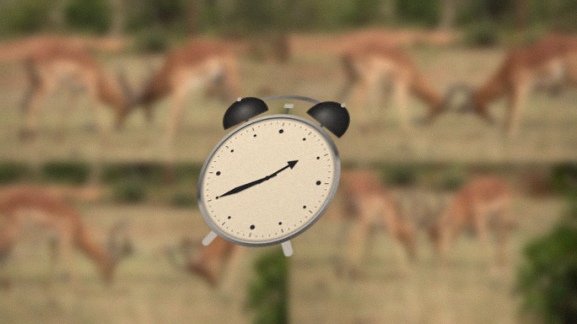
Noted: {"hour": 1, "minute": 40}
